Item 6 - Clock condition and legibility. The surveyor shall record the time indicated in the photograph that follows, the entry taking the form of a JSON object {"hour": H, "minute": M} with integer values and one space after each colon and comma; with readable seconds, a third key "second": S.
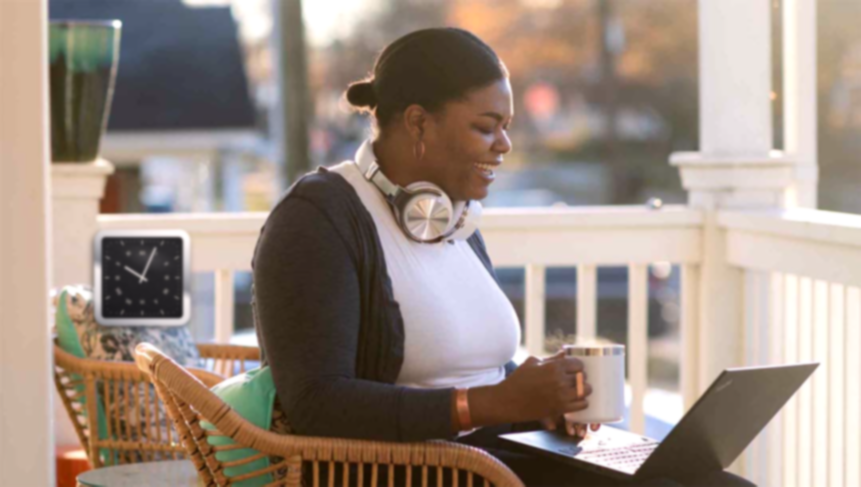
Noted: {"hour": 10, "minute": 4}
